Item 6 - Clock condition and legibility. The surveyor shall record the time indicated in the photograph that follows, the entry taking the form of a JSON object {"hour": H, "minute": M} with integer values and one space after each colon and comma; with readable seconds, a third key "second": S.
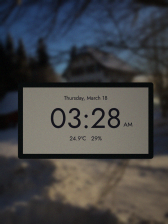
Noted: {"hour": 3, "minute": 28}
